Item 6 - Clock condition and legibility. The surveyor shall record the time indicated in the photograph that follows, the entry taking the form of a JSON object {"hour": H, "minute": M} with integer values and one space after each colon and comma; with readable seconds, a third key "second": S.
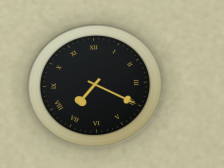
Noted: {"hour": 7, "minute": 20}
